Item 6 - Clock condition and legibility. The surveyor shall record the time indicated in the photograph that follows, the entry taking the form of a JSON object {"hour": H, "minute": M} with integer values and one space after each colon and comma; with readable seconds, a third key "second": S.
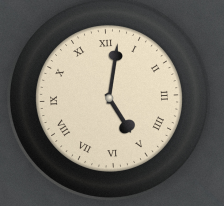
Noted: {"hour": 5, "minute": 2}
